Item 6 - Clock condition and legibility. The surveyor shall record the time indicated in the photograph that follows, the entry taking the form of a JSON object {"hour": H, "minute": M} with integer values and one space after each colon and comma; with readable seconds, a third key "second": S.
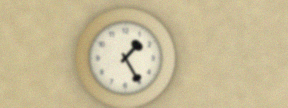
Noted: {"hour": 1, "minute": 25}
